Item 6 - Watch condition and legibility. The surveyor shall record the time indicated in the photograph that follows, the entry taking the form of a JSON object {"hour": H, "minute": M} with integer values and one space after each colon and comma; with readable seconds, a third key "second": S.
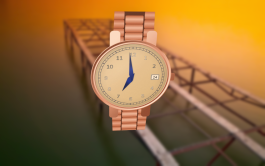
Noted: {"hour": 6, "minute": 59}
